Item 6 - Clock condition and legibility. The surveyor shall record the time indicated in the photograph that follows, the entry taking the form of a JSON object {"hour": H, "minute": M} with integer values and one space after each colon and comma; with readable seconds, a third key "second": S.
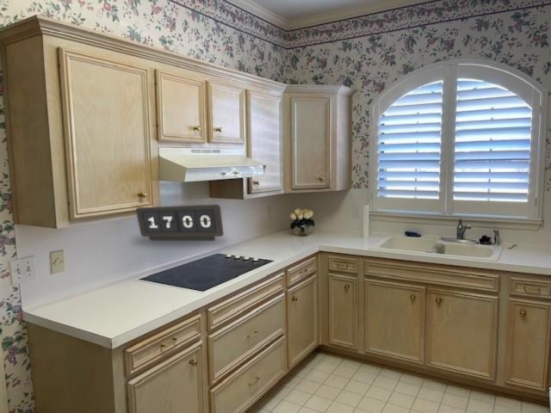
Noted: {"hour": 17, "minute": 0}
